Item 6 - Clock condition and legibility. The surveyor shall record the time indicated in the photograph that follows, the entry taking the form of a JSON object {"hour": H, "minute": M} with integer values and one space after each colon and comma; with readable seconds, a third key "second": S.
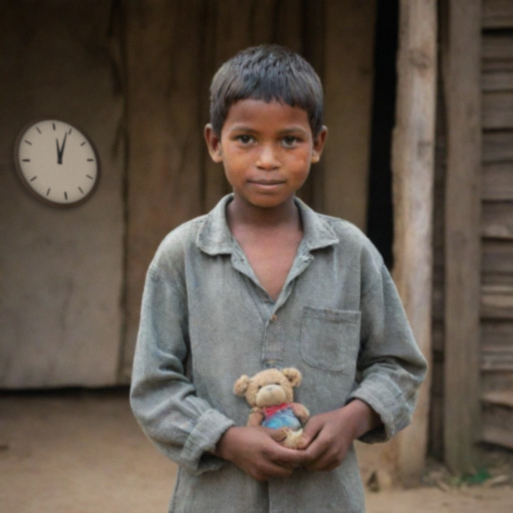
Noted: {"hour": 12, "minute": 4}
